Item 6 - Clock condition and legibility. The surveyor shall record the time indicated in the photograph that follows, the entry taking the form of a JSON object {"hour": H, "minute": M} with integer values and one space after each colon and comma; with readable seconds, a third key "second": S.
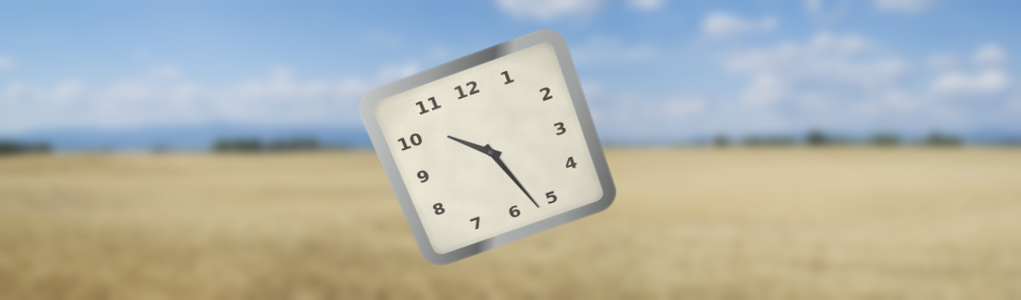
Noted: {"hour": 10, "minute": 27}
